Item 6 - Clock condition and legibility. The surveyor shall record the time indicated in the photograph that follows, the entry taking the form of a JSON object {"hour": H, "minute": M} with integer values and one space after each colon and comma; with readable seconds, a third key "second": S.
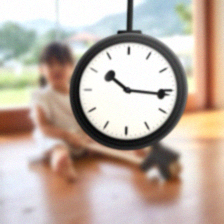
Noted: {"hour": 10, "minute": 16}
